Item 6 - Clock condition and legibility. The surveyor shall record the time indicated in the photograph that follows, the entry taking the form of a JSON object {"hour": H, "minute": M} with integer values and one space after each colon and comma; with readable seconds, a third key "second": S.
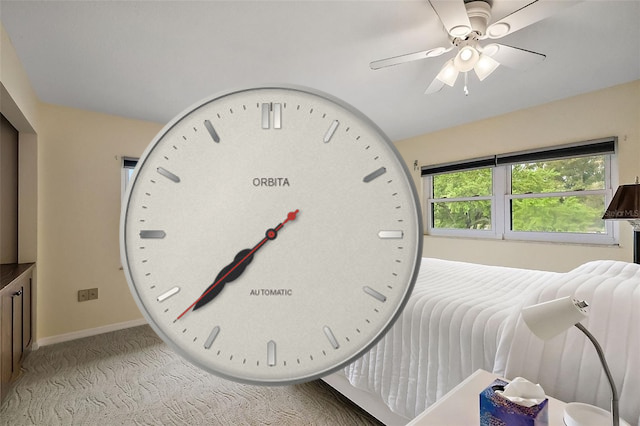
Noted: {"hour": 7, "minute": 37, "second": 38}
